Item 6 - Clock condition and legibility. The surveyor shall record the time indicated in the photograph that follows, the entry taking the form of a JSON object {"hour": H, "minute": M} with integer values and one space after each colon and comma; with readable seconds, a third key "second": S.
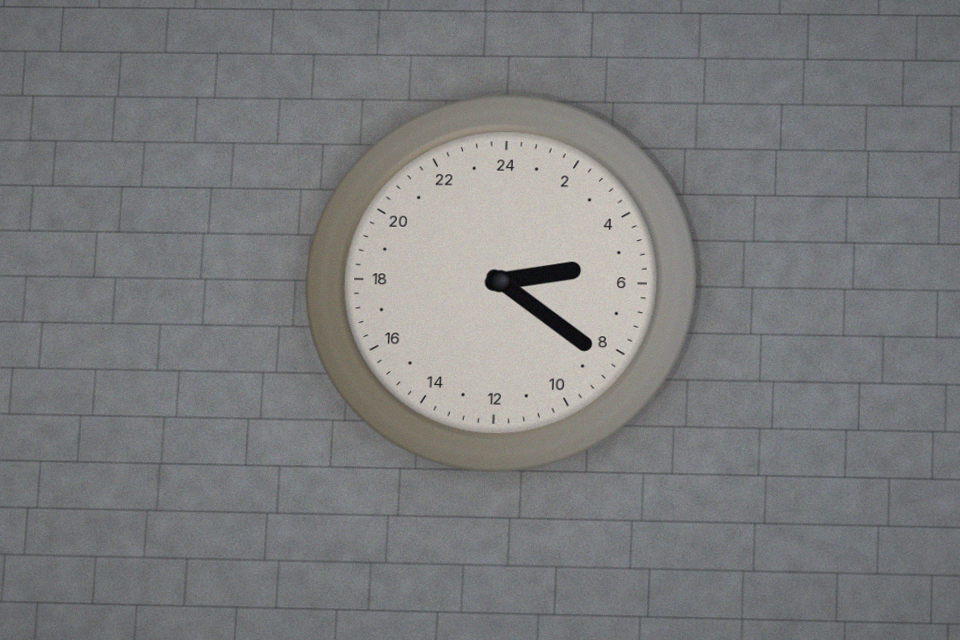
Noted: {"hour": 5, "minute": 21}
